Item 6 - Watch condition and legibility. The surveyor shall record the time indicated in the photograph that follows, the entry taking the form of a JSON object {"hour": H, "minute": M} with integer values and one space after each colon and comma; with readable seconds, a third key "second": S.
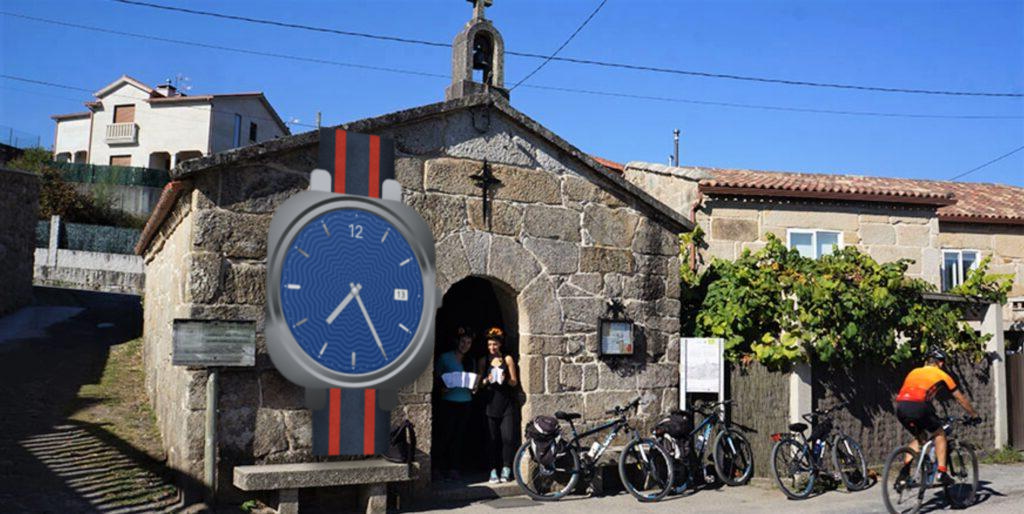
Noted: {"hour": 7, "minute": 25}
